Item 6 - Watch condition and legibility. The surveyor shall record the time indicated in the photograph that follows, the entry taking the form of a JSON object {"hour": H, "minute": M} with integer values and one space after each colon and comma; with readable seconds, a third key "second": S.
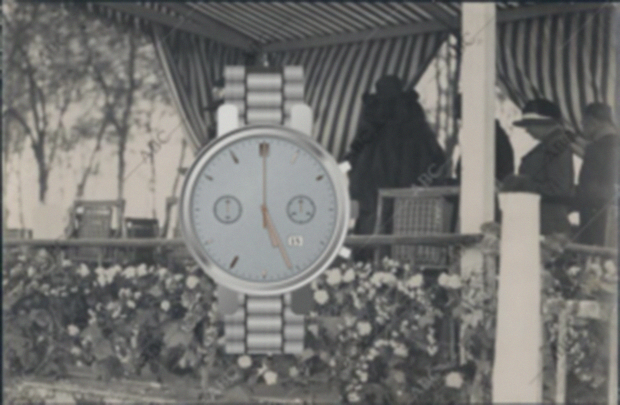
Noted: {"hour": 5, "minute": 26}
